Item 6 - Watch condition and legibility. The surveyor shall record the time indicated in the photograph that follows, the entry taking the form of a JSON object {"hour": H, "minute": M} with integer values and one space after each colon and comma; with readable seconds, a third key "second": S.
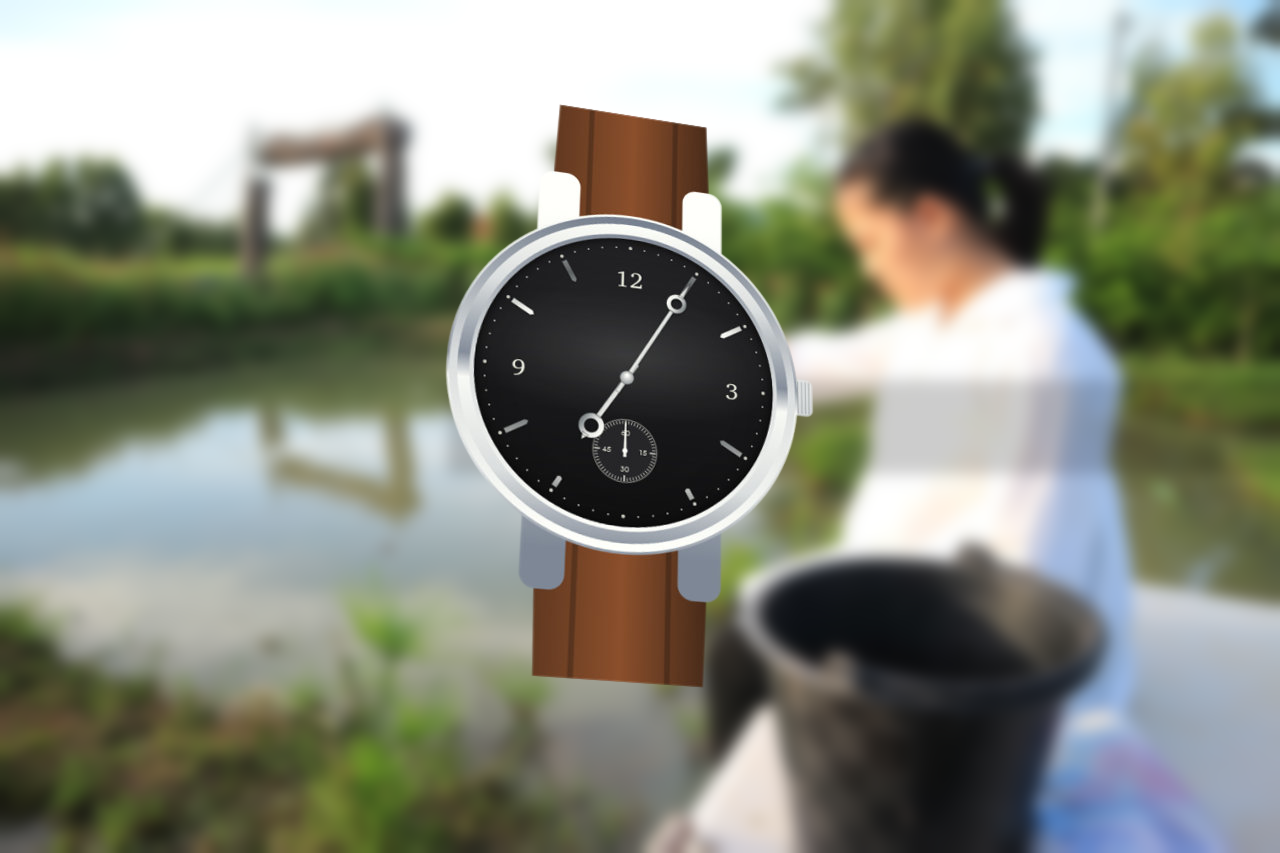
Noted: {"hour": 7, "minute": 5}
